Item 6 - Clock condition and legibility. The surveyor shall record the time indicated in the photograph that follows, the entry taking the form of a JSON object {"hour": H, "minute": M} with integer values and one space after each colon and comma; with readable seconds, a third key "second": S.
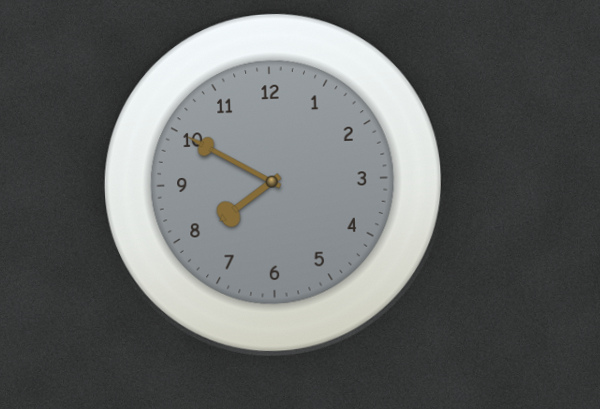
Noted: {"hour": 7, "minute": 50}
